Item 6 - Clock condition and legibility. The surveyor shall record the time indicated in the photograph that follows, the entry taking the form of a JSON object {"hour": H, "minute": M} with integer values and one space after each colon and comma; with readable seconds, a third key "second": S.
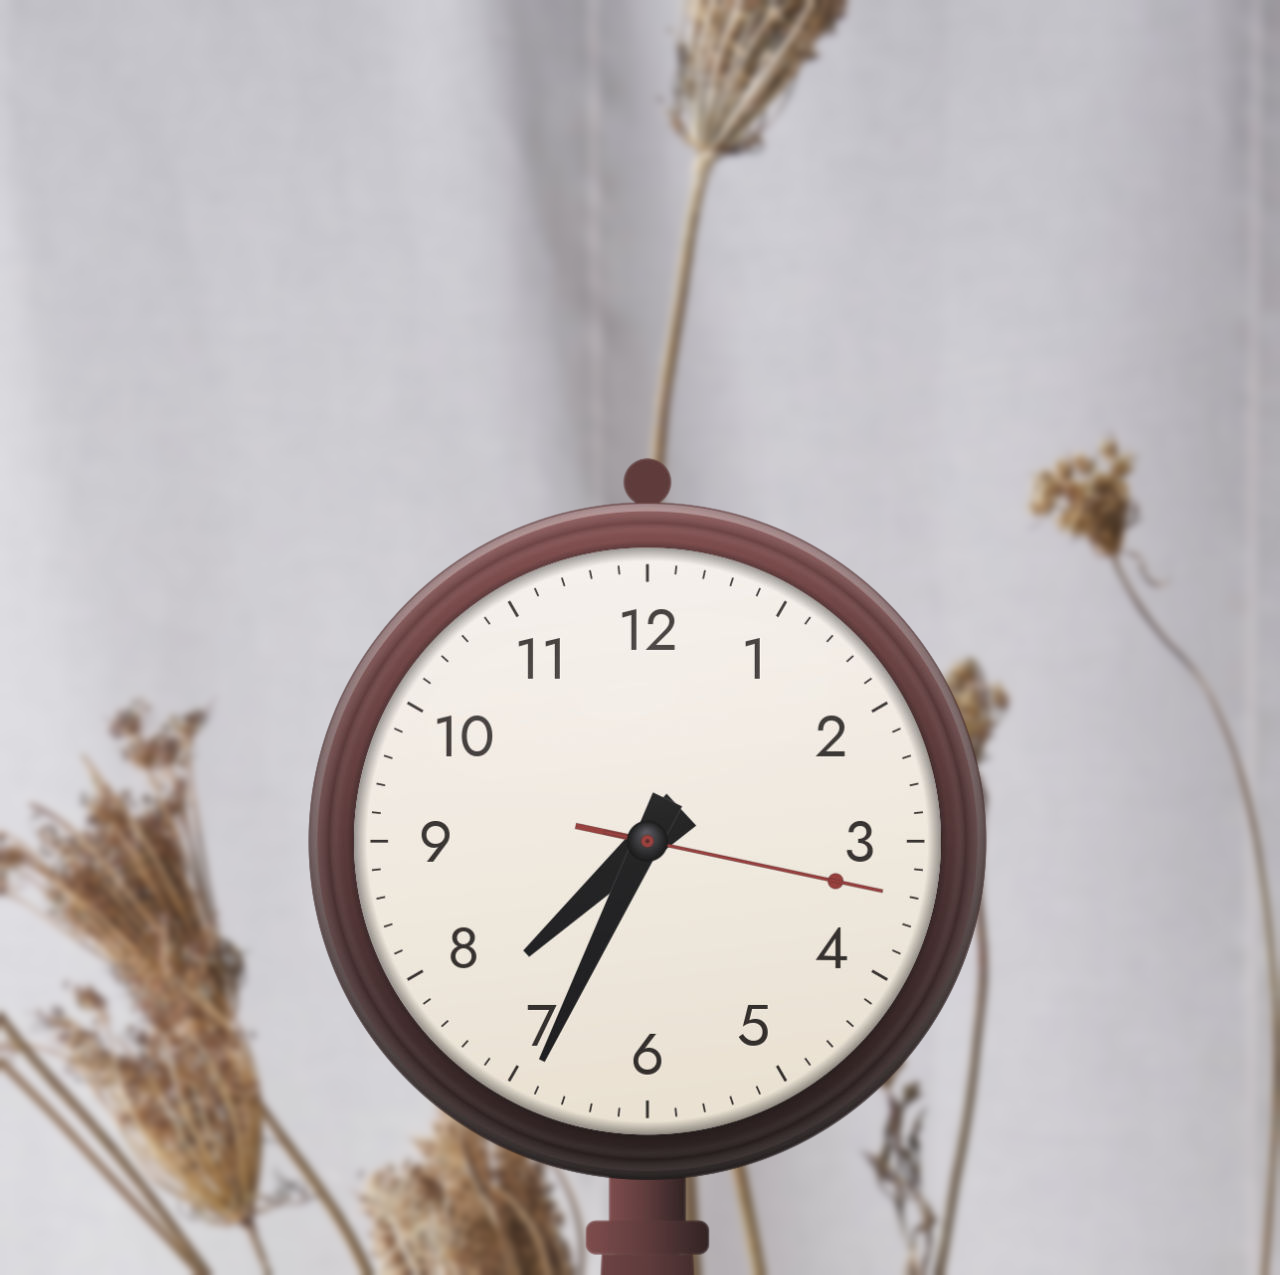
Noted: {"hour": 7, "minute": 34, "second": 17}
